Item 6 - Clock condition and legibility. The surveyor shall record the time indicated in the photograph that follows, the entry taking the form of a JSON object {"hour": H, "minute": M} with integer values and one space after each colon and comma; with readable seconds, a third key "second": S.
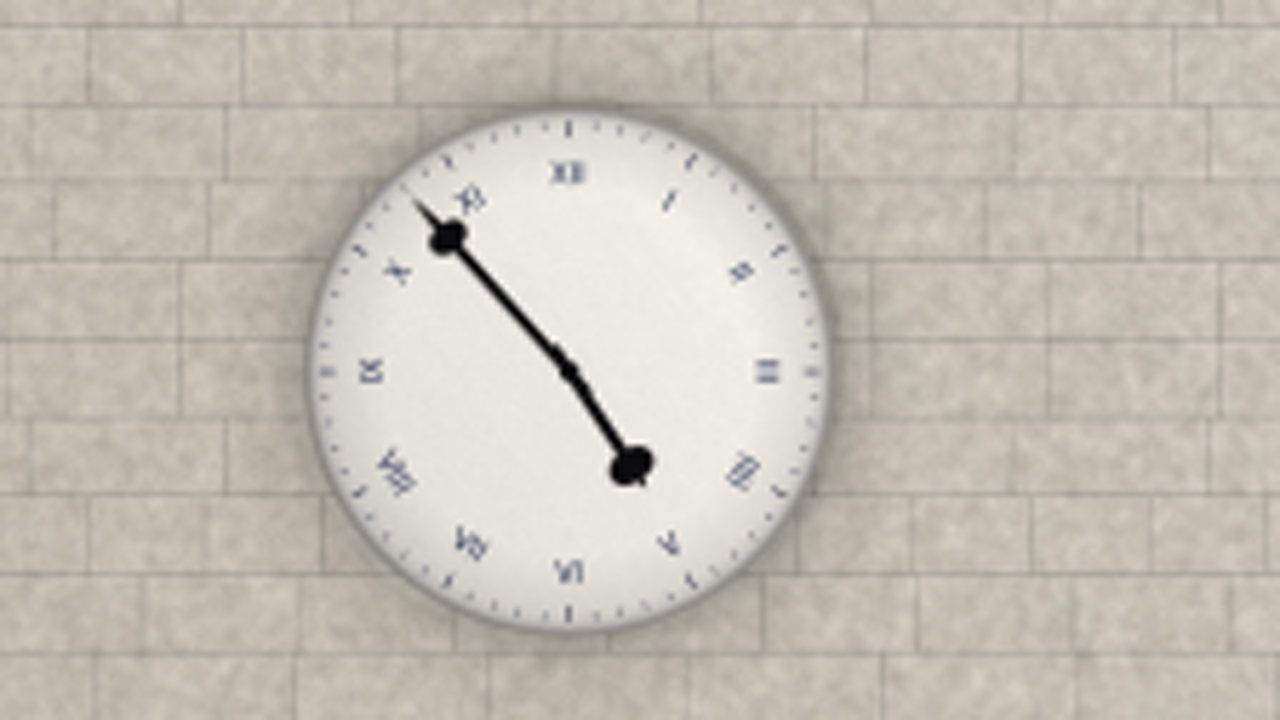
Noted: {"hour": 4, "minute": 53}
